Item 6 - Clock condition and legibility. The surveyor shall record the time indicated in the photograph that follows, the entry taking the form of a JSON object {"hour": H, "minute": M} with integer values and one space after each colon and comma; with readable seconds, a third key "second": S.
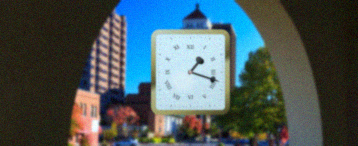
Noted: {"hour": 1, "minute": 18}
